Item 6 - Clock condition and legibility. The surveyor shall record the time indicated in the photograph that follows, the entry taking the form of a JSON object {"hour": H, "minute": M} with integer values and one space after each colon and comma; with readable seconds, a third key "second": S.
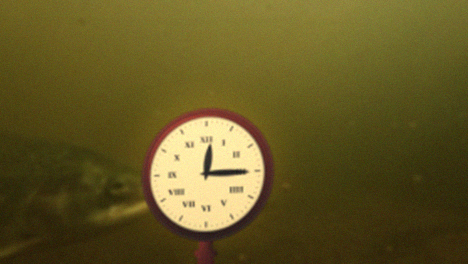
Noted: {"hour": 12, "minute": 15}
